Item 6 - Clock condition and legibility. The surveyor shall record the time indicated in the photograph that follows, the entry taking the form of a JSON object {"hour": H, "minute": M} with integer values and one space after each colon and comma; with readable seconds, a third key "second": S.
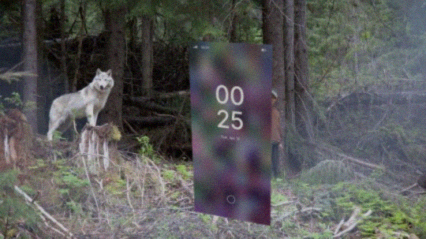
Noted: {"hour": 0, "minute": 25}
